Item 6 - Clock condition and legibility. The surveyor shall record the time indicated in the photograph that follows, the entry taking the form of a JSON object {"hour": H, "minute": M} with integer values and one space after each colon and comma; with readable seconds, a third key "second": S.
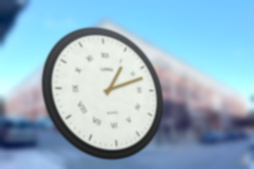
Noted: {"hour": 1, "minute": 12}
